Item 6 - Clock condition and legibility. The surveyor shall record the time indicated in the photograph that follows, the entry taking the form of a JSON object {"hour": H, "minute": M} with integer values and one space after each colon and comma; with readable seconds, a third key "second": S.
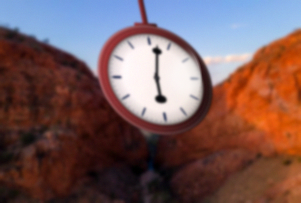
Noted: {"hour": 6, "minute": 2}
